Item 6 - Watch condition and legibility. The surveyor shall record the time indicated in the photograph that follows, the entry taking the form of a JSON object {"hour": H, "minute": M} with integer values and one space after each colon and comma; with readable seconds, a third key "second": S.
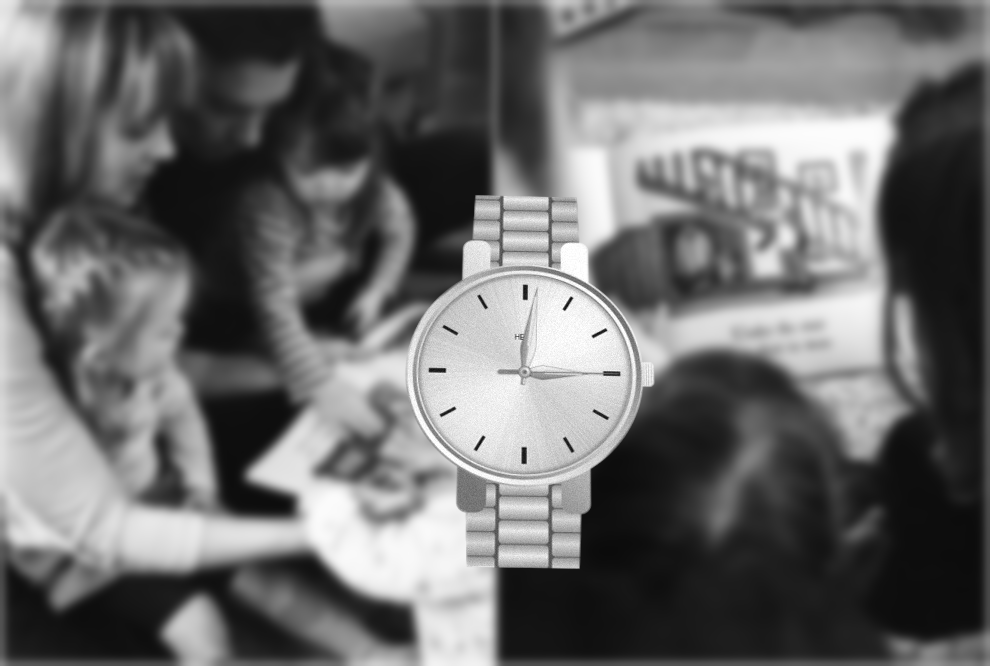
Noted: {"hour": 3, "minute": 1, "second": 15}
